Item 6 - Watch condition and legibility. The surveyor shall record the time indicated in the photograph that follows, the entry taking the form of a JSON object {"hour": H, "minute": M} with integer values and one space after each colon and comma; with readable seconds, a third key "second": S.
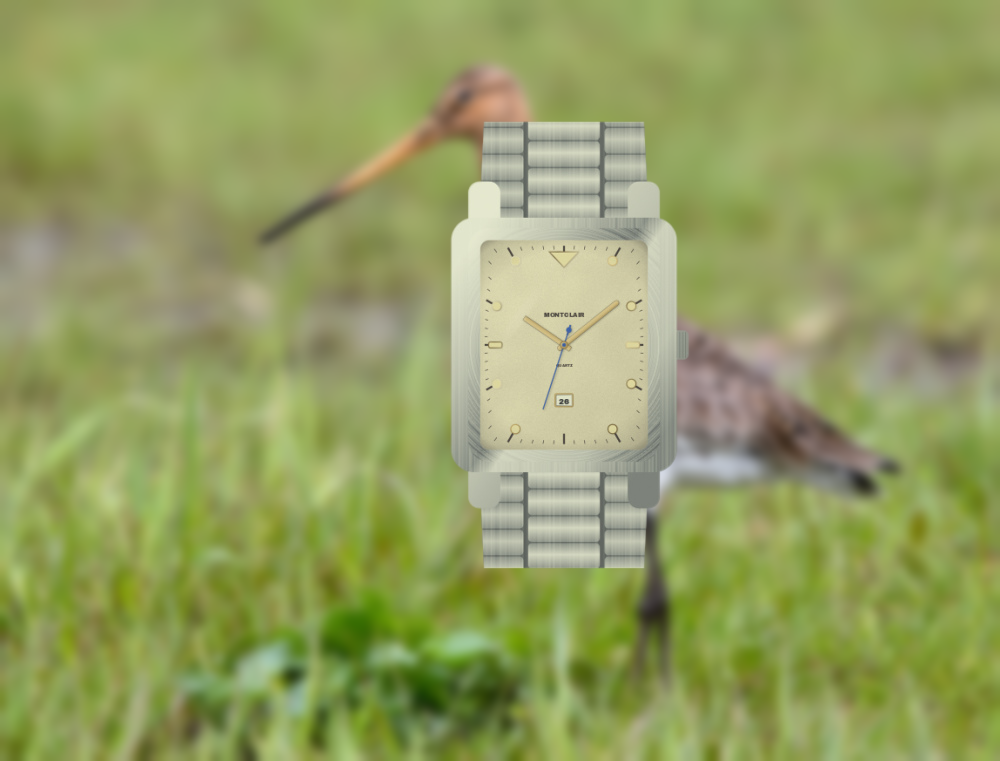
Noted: {"hour": 10, "minute": 8, "second": 33}
